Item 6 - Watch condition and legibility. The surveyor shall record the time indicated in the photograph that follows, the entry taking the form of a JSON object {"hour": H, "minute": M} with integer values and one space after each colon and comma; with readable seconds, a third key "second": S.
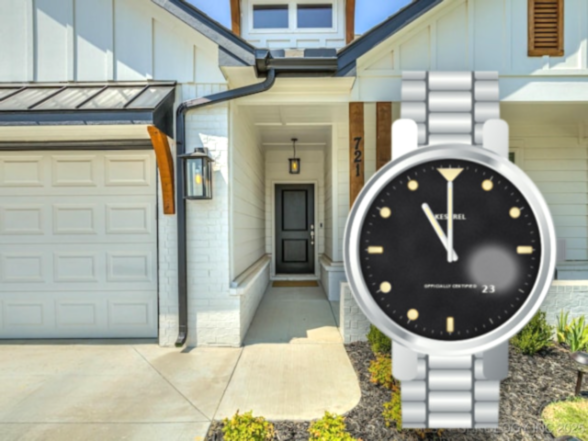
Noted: {"hour": 11, "minute": 0}
